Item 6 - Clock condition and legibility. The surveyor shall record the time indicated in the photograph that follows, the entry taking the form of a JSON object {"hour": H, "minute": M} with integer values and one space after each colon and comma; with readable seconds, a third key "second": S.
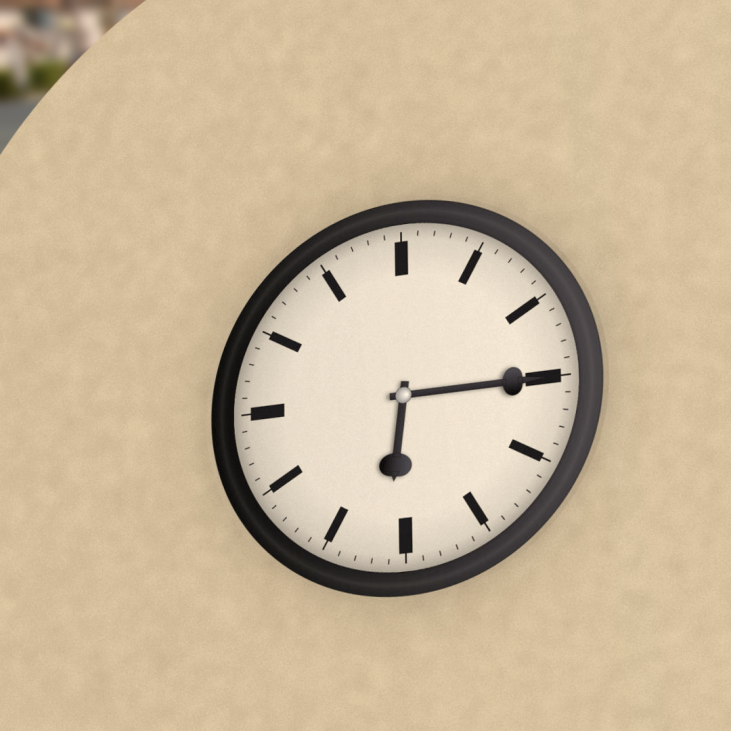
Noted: {"hour": 6, "minute": 15}
